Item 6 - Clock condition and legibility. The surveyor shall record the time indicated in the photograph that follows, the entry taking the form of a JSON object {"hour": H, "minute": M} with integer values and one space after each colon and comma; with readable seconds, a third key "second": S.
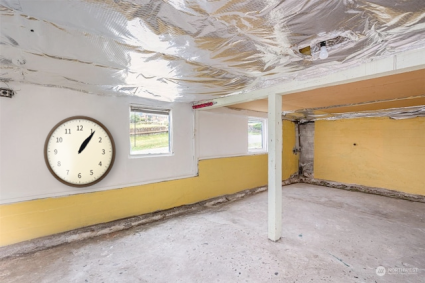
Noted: {"hour": 1, "minute": 6}
